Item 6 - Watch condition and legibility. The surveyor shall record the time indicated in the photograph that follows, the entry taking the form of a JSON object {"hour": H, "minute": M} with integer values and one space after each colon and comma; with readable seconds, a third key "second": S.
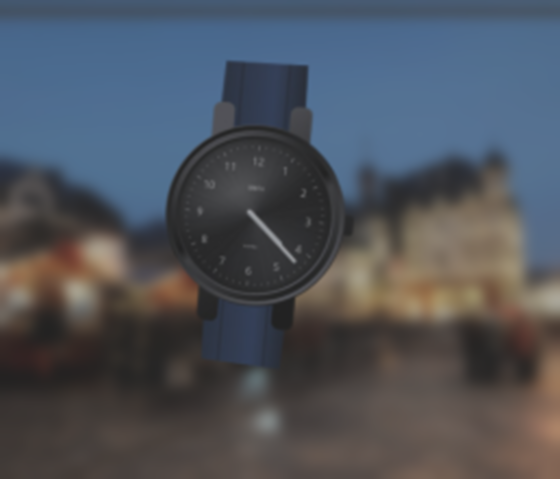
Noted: {"hour": 4, "minute": 22}
